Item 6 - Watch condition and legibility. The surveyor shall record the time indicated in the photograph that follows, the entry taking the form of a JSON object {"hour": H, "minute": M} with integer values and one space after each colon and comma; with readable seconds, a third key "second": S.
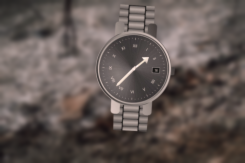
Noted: {"hour": 1, "minute": 37}
